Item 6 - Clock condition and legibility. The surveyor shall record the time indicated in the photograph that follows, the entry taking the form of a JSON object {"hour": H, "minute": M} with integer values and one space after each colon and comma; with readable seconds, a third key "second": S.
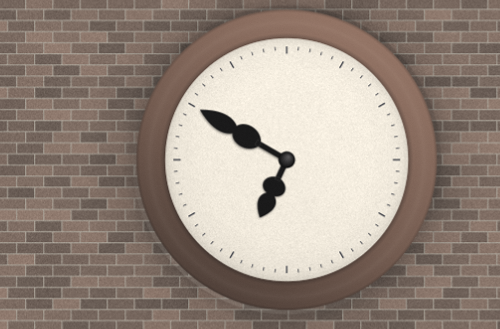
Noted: {"hour": 6, "minute": 50}
